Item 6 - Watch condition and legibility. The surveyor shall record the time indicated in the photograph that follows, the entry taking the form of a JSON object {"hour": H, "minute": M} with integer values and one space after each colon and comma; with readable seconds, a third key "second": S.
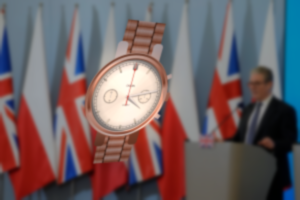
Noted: {"hour": 4, "minute": 13}
